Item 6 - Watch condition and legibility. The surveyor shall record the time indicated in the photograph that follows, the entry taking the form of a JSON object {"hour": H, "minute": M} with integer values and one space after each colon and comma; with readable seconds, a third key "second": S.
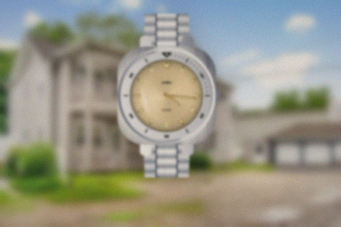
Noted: {"hour": 4, "minute": 16}
